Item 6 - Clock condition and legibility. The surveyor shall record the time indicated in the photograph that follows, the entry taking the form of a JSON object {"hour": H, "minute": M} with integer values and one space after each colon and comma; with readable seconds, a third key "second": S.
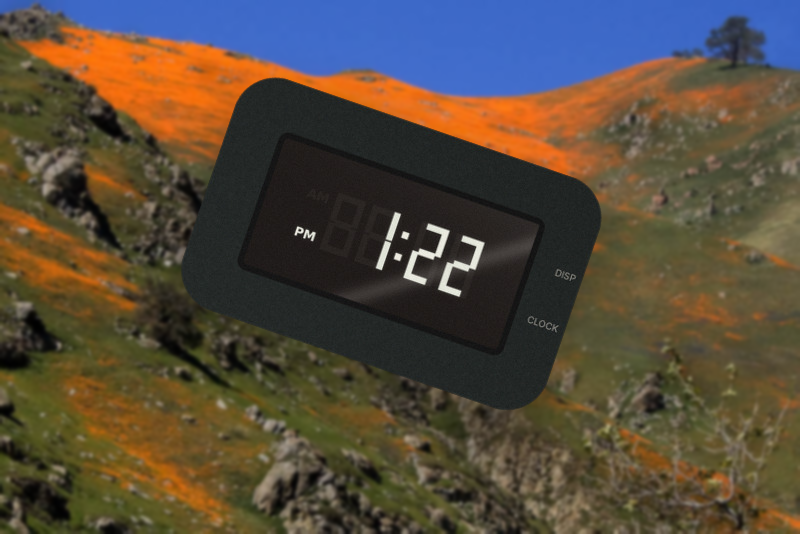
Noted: {"hour": 1, "minute": 22}
